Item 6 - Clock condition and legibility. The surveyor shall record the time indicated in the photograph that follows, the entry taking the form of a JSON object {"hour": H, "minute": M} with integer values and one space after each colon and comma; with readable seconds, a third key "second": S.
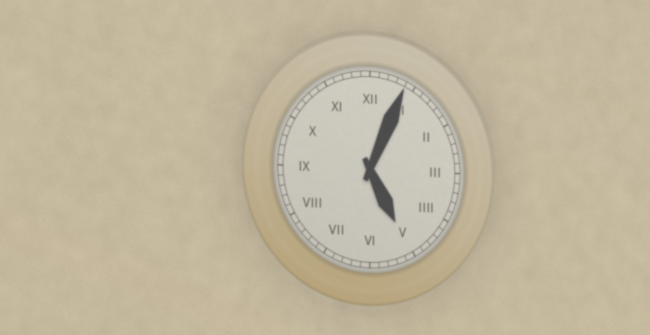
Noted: {"hour": 5, "minute": 4}
